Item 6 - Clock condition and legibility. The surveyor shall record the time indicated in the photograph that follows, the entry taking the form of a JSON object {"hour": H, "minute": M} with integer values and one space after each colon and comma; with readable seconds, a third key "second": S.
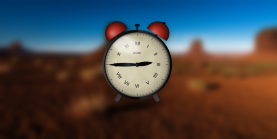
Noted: {"hour": 2, "minute": 45}
